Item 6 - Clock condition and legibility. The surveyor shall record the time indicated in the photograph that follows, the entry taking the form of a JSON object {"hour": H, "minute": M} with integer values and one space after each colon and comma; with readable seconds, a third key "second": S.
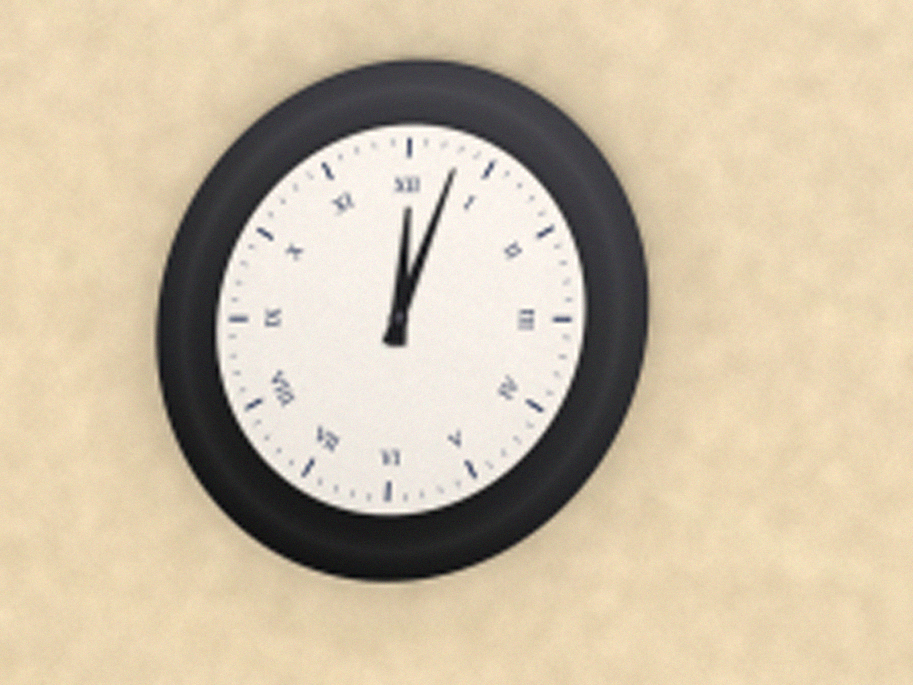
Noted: {"hour": 12, "minute": 3}
